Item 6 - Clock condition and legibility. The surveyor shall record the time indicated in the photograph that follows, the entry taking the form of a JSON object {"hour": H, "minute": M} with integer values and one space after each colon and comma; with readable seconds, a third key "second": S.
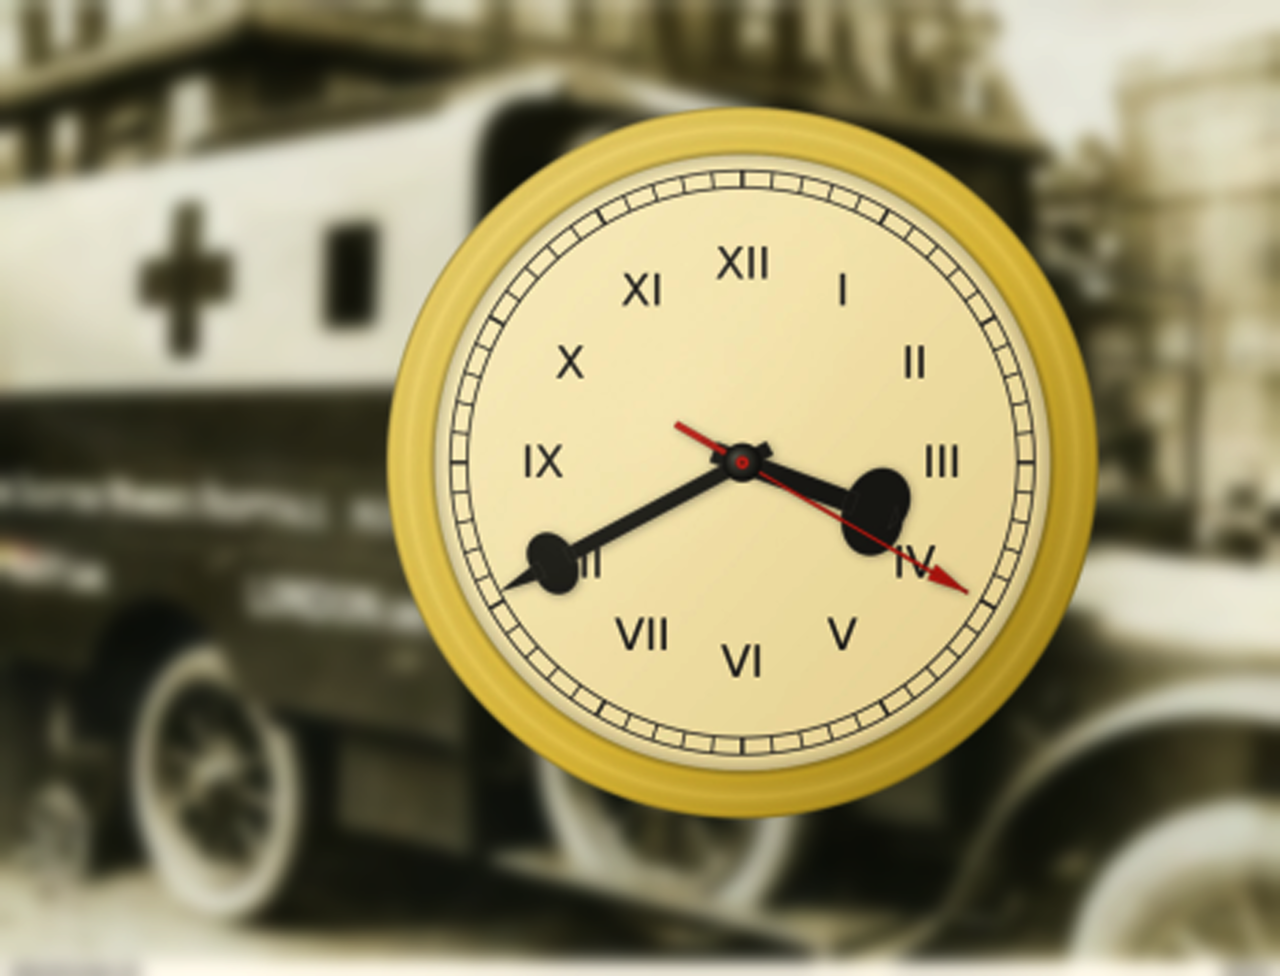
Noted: {"hour": 3, "minute": 40, "second": 20}
